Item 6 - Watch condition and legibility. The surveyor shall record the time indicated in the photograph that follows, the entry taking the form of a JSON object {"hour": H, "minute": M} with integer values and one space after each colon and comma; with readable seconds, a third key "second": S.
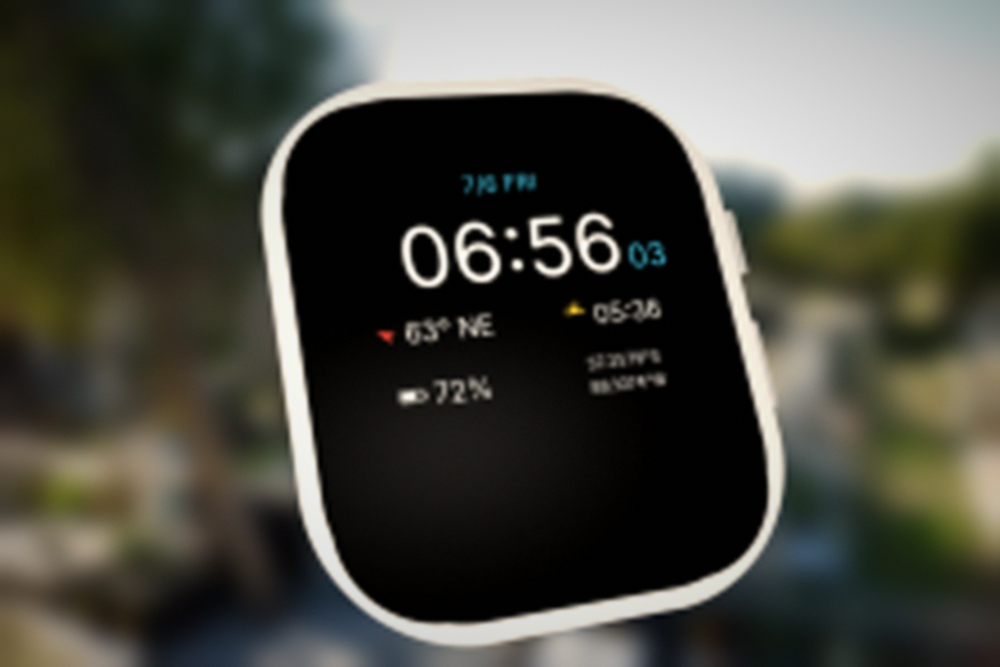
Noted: {"hour": 6, "minute": 56}
